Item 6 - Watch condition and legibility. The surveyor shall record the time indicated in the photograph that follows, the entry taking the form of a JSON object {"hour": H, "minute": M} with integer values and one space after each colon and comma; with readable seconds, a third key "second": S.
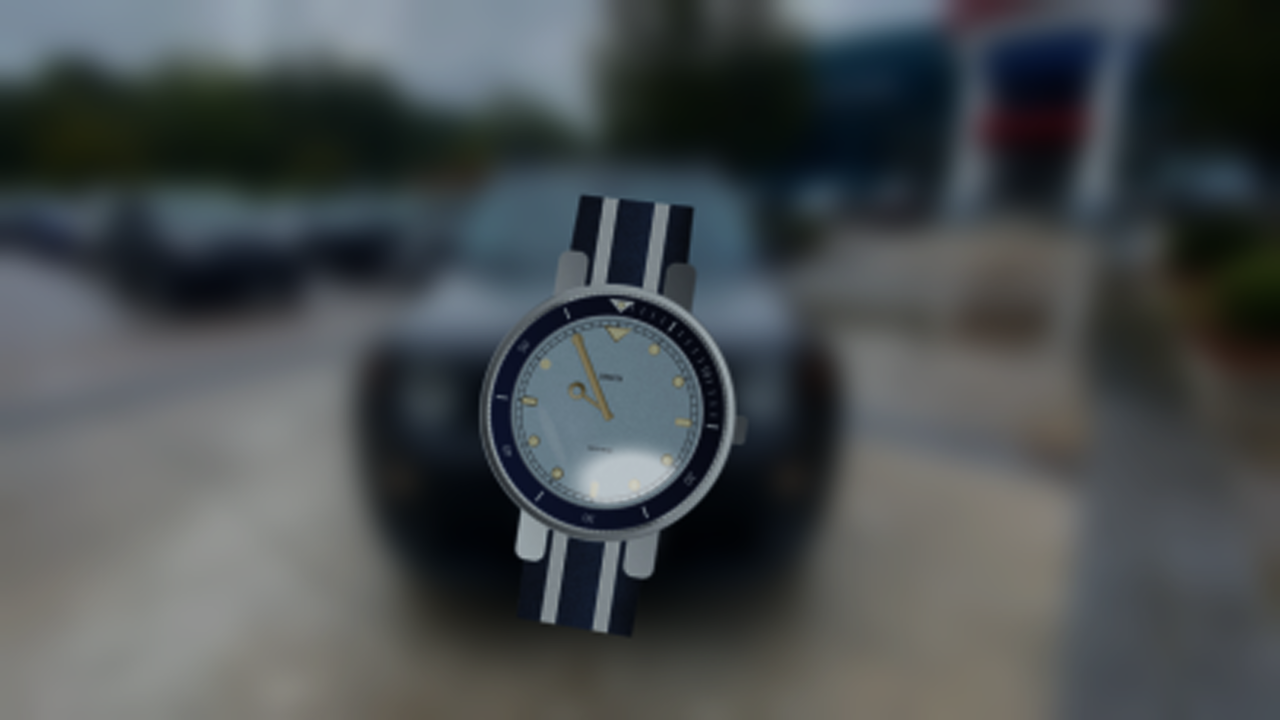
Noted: {"hour": 9, "minute": 55}
